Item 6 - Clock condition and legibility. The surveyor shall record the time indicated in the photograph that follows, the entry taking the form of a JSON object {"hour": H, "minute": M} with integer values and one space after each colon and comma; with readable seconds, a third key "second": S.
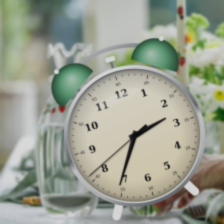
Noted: {"hour": 2, "minute": 35, "second": 41}
